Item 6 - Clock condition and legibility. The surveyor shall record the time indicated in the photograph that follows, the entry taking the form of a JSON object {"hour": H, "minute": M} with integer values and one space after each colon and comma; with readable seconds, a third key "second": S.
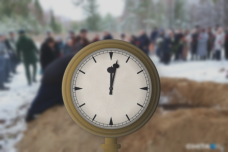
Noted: {"hour": 12, "minute": 2}
